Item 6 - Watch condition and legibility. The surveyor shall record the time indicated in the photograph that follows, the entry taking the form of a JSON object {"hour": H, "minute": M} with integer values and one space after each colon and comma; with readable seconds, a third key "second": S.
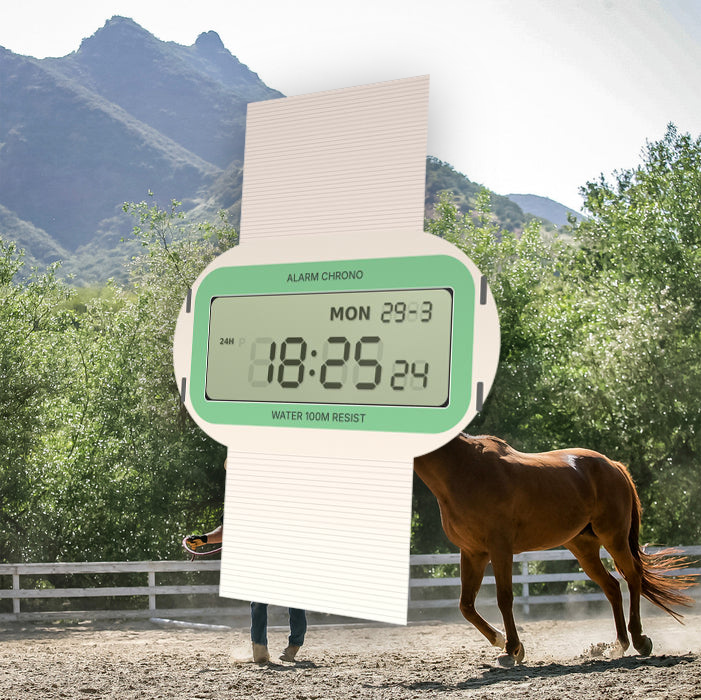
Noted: {"hour": 18, "minute": 25, "second": 24}
